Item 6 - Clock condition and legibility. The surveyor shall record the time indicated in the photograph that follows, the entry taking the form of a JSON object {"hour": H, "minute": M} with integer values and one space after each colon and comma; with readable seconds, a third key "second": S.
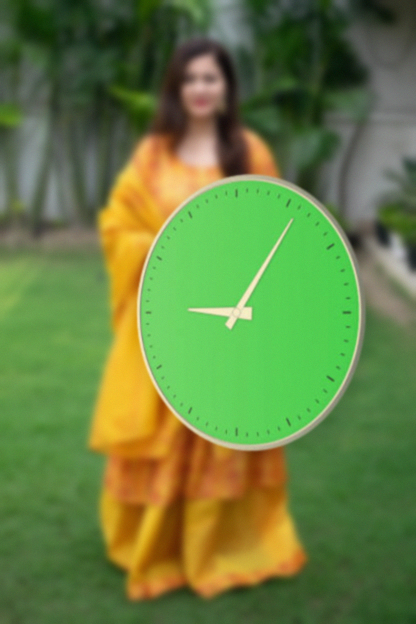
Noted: {"hour": 9, "minute": 6}
